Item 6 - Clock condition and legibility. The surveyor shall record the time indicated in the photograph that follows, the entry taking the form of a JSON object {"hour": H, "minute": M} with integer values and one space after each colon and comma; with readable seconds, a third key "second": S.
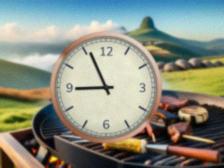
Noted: {"hour": 8, "minute": 56}
